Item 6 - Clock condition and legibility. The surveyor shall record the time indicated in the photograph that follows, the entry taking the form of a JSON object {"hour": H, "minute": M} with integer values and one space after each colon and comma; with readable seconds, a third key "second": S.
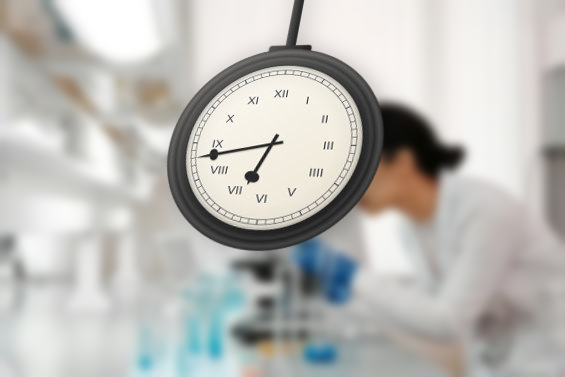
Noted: {"hour": 6, "minute": 43}
